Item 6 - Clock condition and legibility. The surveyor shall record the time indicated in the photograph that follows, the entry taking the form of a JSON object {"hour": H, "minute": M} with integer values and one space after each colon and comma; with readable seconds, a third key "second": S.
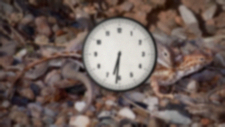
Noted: {"hour": 6, "minute": 31}
